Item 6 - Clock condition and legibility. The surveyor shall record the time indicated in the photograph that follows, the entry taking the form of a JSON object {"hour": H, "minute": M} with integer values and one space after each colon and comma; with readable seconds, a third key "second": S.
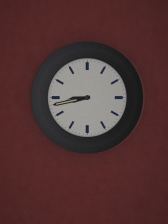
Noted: {"hour": 8, "minute": 43}
